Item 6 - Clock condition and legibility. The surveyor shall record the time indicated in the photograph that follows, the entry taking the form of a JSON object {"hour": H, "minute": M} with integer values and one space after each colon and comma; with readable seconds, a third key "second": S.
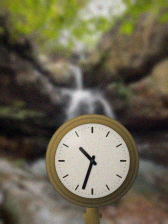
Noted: {"hour": 10, "minute": 33}
